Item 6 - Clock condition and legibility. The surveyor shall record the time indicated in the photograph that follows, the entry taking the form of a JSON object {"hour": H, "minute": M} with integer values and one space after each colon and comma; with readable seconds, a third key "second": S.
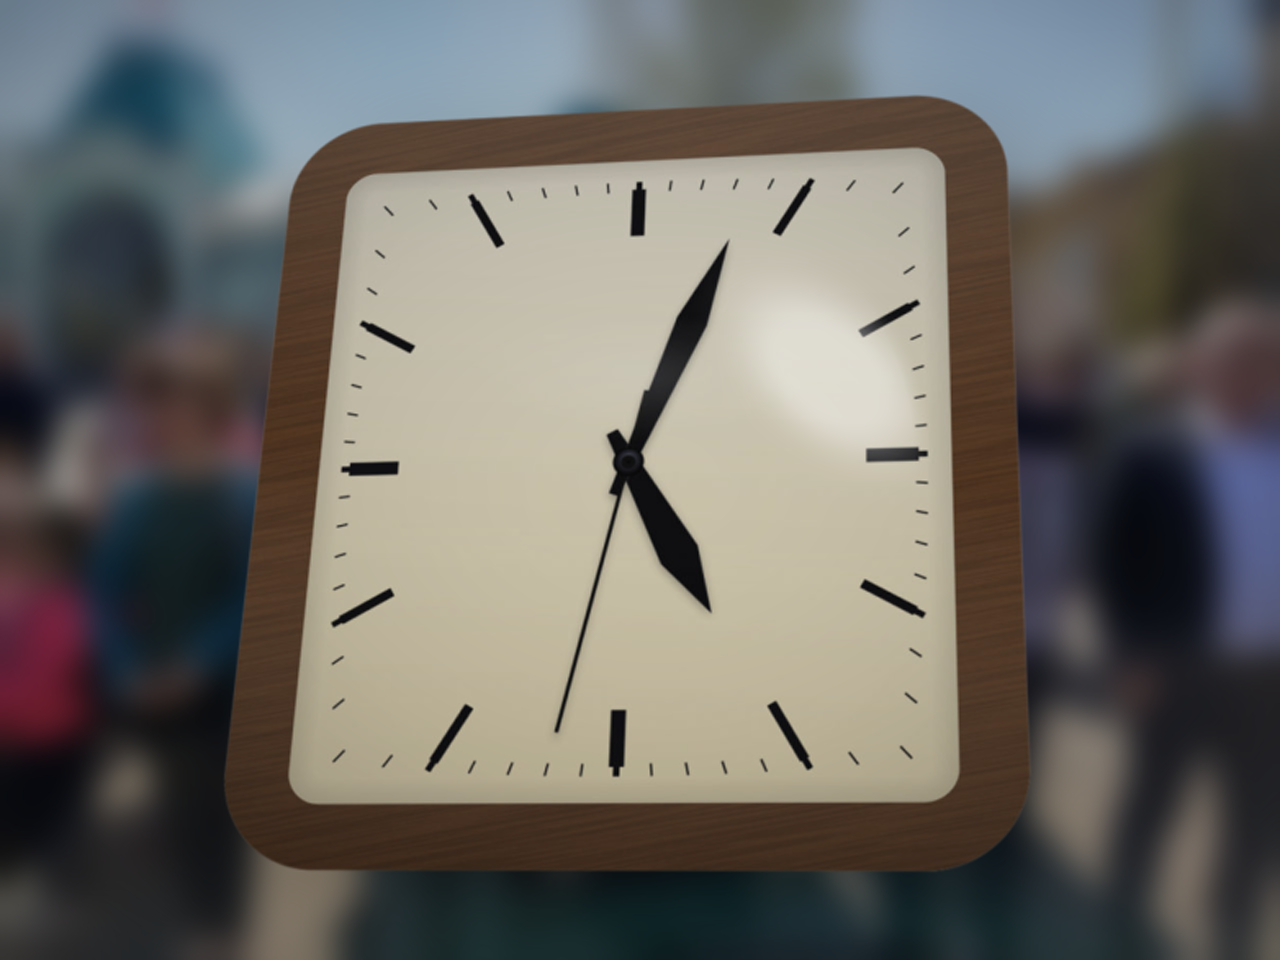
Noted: {"hour": 5, "minute": 3, "second": 32}
